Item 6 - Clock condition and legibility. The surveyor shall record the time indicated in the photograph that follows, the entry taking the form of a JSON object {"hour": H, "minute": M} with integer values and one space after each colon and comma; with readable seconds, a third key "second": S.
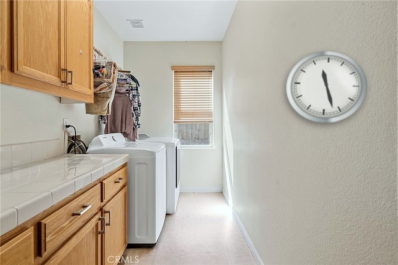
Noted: {"hour": 11, "minute": 27}
